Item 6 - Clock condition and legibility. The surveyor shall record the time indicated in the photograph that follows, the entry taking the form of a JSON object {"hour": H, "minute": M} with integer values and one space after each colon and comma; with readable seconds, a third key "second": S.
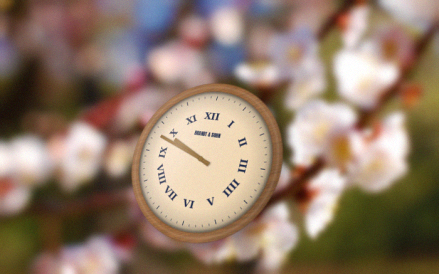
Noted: {"hour": 9, "minute": 48}
